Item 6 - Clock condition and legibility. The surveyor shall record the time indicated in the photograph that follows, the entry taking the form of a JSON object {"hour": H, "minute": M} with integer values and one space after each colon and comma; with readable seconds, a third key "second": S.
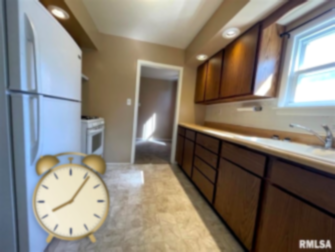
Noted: {"hour": 8, "minute": 6}
